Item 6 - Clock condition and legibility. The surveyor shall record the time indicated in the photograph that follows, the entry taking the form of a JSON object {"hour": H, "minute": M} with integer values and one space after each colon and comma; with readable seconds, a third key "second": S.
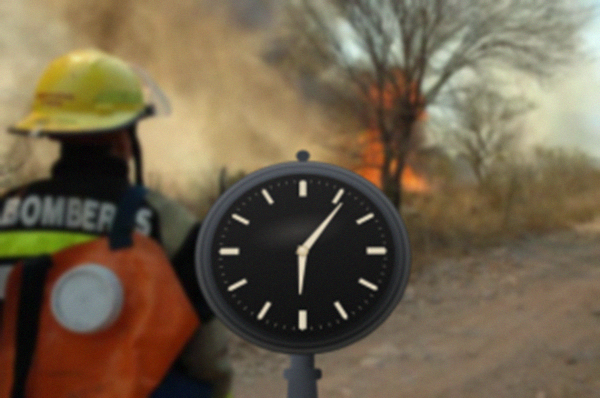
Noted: {"hour": 6, "minute": 6}
